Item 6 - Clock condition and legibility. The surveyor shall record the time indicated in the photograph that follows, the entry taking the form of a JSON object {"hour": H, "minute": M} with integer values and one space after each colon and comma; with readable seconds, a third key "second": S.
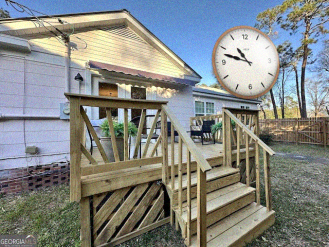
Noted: {"hour": 10, "minute": 48}
